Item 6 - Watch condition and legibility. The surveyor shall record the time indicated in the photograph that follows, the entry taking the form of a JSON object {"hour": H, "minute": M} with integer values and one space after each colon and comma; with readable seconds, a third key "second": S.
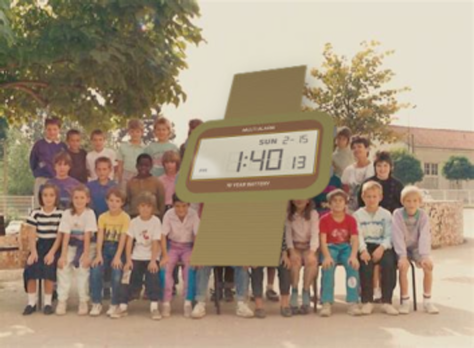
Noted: {"hour": 1, "minute": 40, "second": 13}
